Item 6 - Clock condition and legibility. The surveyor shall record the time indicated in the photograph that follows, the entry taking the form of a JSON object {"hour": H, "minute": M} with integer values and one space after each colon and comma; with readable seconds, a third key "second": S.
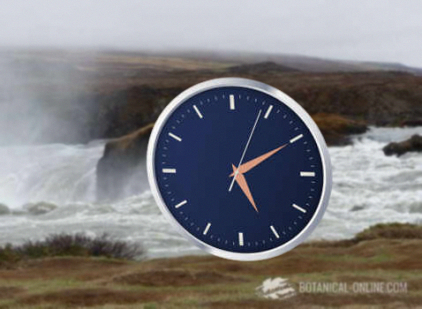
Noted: {"hour": 5, "minute": 10, "second": 4}
